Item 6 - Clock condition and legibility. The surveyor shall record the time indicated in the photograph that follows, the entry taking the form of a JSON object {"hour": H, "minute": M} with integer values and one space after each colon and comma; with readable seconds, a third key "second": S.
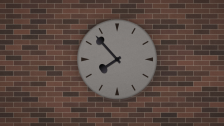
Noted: {"hour": 7, "minute": 53}
